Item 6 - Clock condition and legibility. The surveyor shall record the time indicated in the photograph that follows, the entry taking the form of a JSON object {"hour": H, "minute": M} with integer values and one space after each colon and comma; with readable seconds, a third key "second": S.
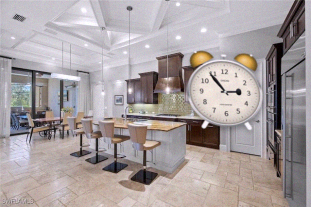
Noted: {"hour": 2, "minute": 54}
